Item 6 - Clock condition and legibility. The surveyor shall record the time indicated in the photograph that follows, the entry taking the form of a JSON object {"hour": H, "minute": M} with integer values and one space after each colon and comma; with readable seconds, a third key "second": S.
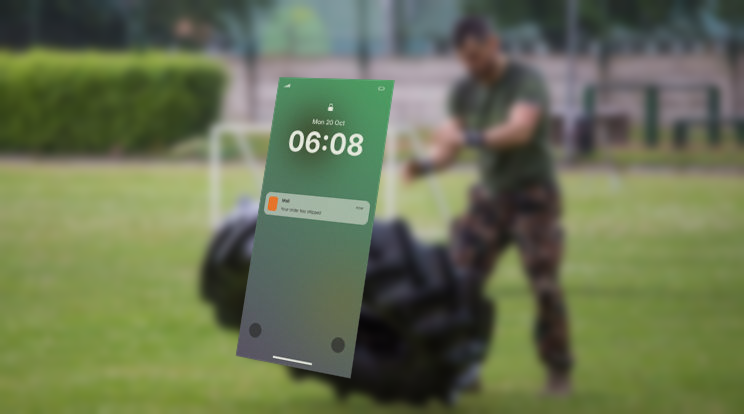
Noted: {"hour": 6, "minute": 8}
